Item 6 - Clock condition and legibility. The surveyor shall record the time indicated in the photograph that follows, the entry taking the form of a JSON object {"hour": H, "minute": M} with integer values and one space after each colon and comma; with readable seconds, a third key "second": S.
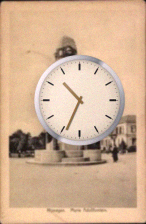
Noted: {"hour": 10, "minute": 34}
